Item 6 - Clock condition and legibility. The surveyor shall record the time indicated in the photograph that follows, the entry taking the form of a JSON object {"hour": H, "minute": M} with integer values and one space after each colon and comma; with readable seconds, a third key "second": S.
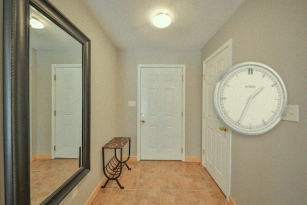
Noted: {"hour": 1, "minute": 34}
